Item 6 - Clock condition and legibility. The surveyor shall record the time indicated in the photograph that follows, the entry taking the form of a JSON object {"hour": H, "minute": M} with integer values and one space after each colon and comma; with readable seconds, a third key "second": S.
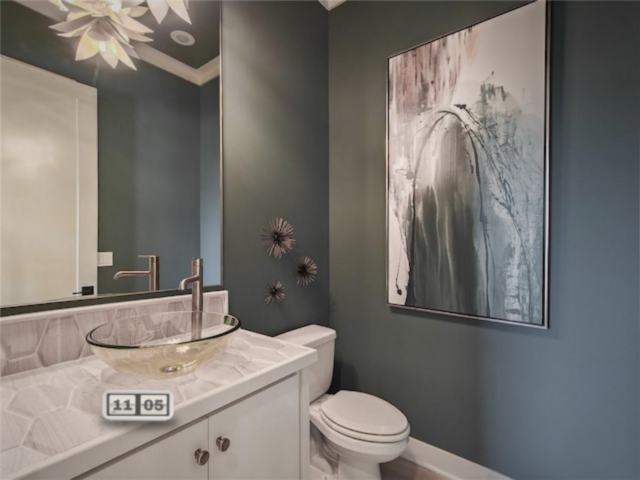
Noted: {"hour": 11, "minute": 5}
